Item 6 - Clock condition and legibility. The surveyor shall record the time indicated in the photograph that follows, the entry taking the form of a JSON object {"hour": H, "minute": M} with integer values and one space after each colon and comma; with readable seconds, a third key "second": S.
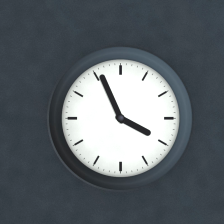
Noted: {"hour": 3, "minute": 56}
